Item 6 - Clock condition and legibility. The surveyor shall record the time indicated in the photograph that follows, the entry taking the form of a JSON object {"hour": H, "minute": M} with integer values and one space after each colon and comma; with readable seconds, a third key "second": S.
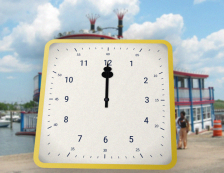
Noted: {"hour": 12, "minute": 0}
